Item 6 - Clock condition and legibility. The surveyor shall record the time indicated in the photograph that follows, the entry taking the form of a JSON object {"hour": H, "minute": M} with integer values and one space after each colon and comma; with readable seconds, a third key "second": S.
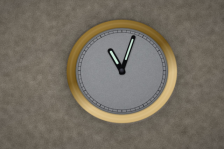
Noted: {"hour": 11, "minute": 3}
